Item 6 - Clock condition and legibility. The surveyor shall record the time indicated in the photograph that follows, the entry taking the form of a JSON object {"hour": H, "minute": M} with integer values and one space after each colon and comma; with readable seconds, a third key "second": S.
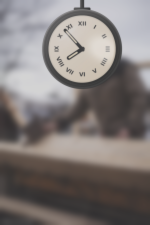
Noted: {"hour": 7, "minute": 53}
